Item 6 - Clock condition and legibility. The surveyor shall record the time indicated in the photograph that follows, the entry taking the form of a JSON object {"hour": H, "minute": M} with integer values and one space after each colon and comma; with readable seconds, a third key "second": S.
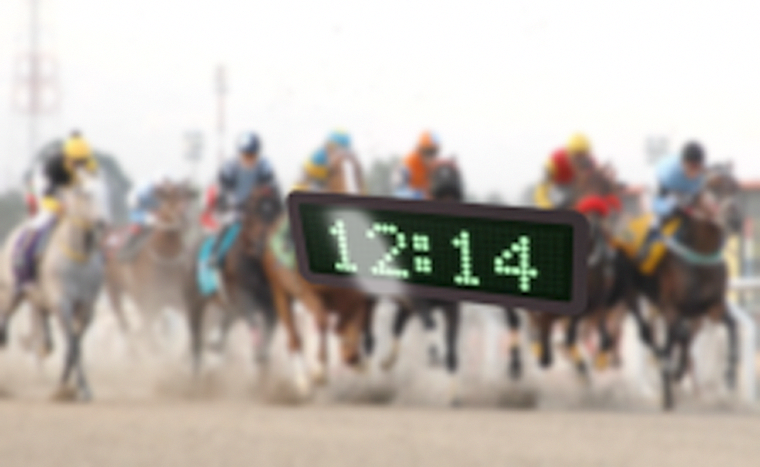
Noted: {"hour": 12, "minute": 14}
